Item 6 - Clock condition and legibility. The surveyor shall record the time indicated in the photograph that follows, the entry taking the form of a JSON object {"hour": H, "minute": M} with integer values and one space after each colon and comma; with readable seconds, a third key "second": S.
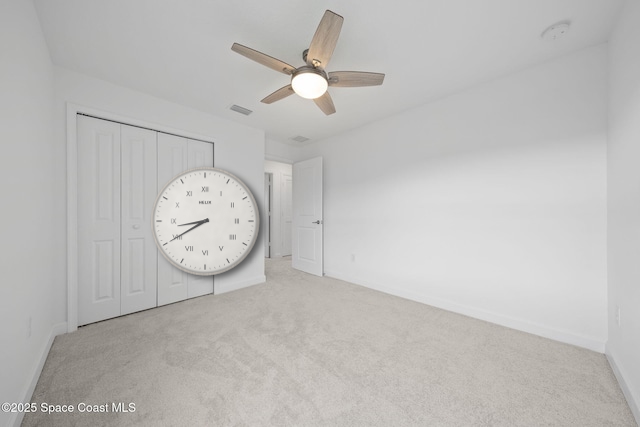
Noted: {"hour": 8, "minute": 40}
